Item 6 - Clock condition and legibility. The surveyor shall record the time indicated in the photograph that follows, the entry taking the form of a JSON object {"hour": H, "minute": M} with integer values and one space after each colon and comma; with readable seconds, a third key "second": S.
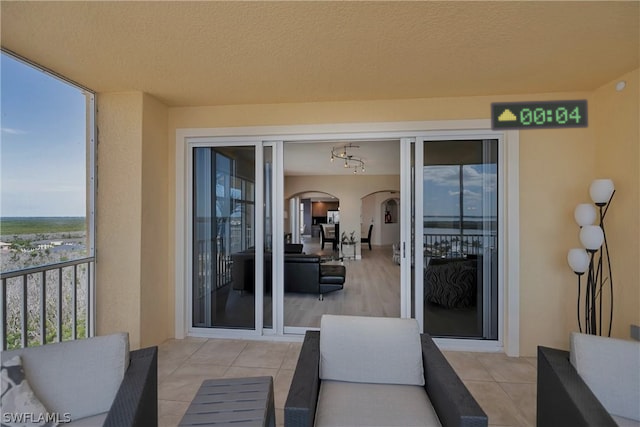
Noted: {"hour": 0, "minute": 4}
